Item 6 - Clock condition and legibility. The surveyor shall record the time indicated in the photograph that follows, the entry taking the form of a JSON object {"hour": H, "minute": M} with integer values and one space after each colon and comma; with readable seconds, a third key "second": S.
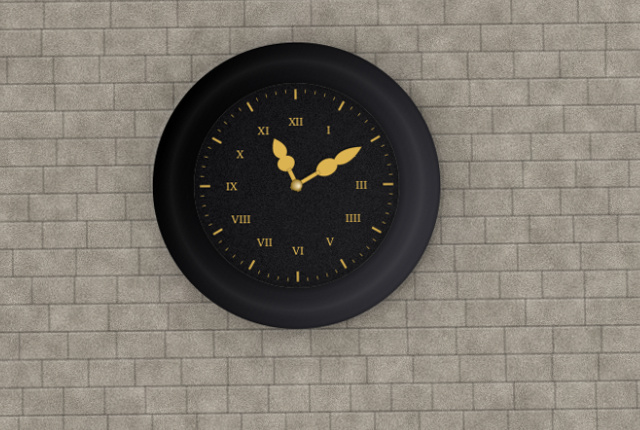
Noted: {"hour": 11, "minute": 10}
